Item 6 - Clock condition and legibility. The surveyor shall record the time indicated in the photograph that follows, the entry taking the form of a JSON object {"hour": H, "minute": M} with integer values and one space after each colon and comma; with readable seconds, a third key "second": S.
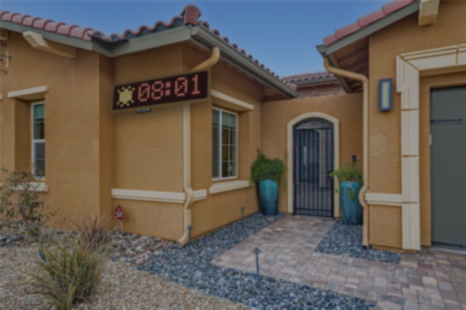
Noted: {"hour": 8, "minute": 1}
